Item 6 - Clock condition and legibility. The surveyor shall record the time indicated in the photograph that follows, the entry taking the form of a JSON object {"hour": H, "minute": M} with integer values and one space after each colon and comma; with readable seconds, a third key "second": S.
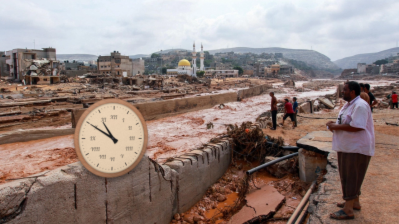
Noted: {"hour": 10, "minute": 50}
